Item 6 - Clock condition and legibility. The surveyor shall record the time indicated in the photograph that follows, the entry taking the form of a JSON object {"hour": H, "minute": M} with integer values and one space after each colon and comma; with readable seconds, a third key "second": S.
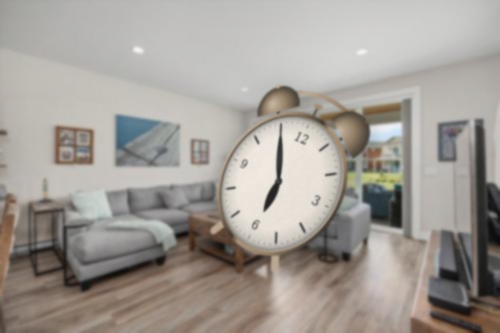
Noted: {"hour": 5, "minute": 55}
